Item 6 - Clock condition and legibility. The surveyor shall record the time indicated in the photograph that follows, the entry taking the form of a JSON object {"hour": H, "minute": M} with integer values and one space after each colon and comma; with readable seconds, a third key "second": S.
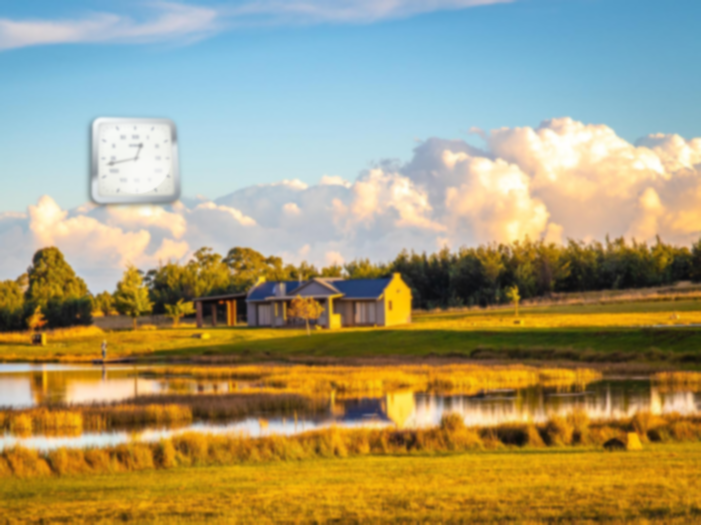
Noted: {"hour": 12, "minute": 43}
